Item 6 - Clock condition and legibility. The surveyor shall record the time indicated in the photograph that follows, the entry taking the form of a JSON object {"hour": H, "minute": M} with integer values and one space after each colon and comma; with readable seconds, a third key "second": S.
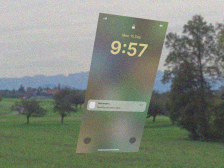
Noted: {"hour": 9, "minute": 57}
